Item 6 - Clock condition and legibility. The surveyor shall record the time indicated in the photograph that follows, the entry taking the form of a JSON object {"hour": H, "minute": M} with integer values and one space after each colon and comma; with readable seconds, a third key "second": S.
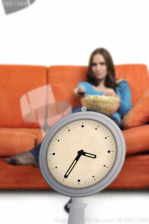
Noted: {"hour": 3, "minute": 35}
